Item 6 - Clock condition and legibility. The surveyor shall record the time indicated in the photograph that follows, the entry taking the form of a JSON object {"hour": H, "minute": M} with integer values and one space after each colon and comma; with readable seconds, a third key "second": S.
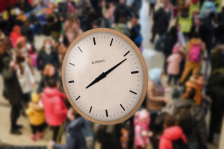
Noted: {"hour": 8, "minute": 11}
